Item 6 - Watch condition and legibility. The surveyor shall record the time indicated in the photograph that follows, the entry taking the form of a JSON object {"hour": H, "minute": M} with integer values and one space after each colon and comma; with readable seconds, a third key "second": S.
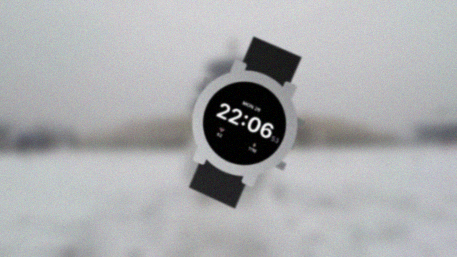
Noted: {"hour": 22, "minute": 6}
